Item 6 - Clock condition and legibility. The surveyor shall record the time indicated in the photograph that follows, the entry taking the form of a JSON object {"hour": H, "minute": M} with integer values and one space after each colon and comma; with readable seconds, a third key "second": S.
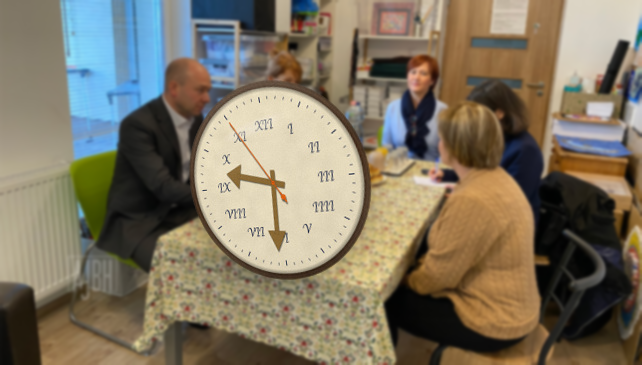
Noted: {"hour": 9, "minute": 30, "second": 55}
